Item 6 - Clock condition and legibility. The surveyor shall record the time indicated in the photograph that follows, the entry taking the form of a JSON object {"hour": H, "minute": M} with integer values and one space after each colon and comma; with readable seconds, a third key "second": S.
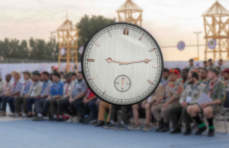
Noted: {"hour": 9, "minute": 13}
